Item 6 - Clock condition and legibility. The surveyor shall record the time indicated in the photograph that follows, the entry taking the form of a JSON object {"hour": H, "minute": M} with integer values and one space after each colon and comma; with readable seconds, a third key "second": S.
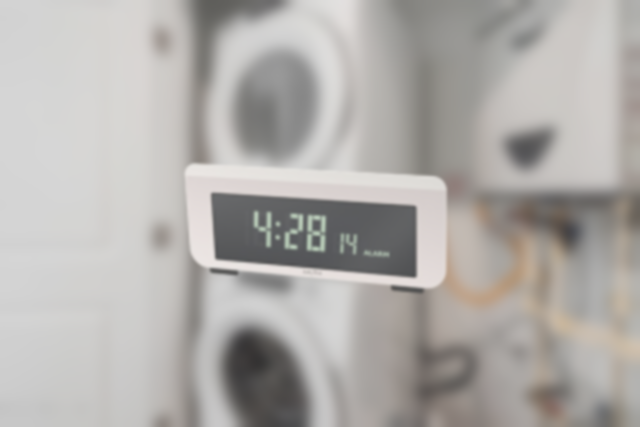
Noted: {"hour": 4, "minute": 28, "second": 14}
